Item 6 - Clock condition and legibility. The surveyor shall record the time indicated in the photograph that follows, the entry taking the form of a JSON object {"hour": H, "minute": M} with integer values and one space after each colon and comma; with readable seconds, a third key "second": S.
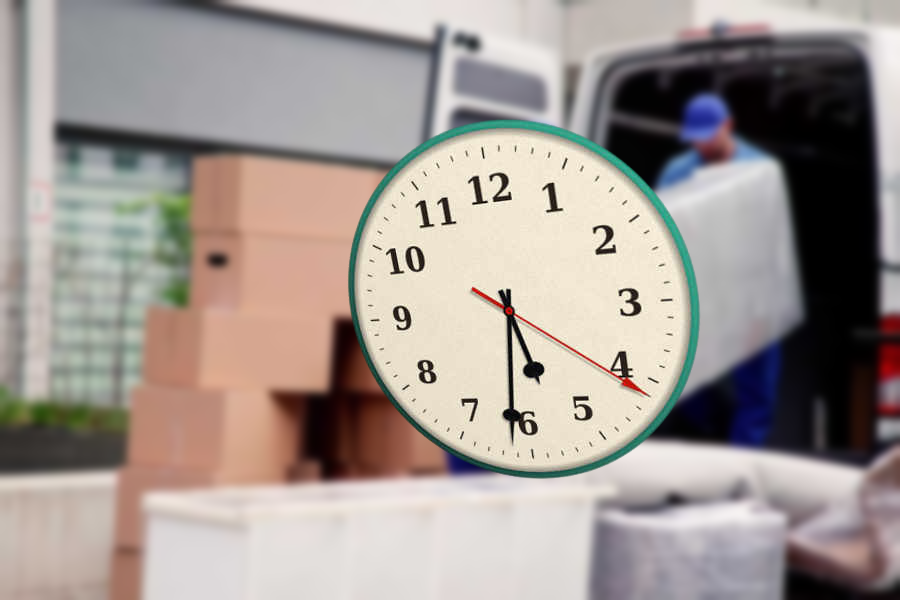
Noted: {"hour": 5, "minute": 31, "second": 21}
